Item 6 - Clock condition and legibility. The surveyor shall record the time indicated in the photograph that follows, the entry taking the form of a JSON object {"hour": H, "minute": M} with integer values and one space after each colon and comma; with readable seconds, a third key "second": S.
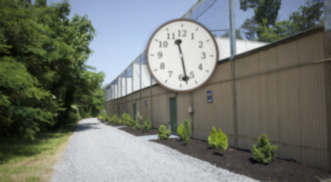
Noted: {"hour": 11, "minute": 28}
